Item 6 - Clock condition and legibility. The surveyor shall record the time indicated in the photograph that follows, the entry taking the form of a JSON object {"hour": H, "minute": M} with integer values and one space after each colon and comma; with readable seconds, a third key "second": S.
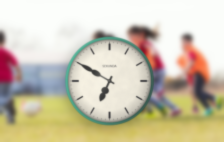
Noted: {"hour": 6, "minute": 50}
